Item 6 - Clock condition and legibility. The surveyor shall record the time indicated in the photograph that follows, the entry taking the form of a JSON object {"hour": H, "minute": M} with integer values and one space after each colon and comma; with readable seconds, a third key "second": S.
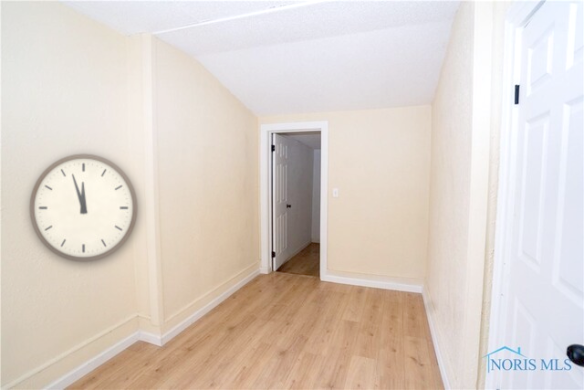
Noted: {"hour": 11, "minute": 57}
